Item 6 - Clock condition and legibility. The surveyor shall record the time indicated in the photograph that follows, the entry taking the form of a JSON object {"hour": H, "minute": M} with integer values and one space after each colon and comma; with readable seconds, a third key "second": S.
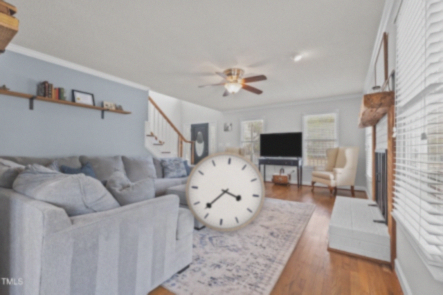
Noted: {"hour": 3, "minute": 37}
